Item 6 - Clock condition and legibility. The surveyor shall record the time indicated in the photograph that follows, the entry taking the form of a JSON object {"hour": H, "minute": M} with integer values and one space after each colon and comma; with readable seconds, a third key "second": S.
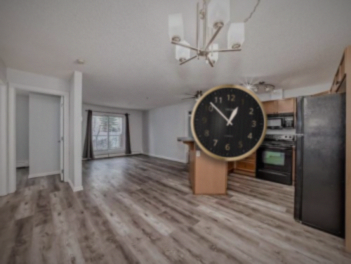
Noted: {"hour": 12, "minute": 52}
